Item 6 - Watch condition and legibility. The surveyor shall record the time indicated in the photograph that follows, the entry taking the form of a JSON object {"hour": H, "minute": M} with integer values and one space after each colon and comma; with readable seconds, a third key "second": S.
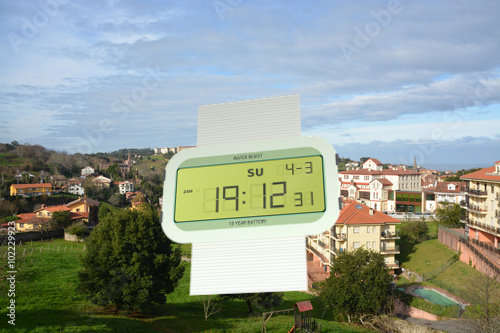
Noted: {"hour": 19, "minute": 12, "second": 31}
